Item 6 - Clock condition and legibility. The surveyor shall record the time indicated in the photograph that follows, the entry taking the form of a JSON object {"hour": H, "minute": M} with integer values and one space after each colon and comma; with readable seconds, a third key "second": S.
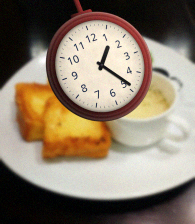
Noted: {"hour": 1, "minute": 24}
